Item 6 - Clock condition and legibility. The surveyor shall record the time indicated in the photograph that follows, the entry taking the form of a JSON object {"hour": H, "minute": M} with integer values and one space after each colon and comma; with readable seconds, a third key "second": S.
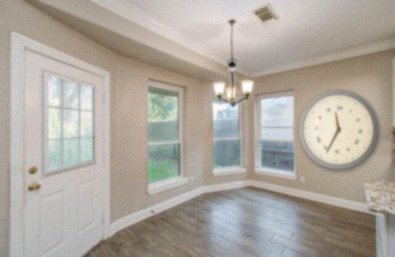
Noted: {"hour": 11, "minute": 34}
